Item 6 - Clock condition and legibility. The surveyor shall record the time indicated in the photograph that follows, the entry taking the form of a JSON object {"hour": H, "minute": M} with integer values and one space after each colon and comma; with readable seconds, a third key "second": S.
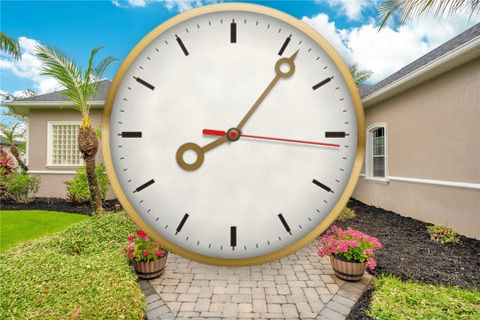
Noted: {"hour": 8, "minute": 6, "second": 16}
